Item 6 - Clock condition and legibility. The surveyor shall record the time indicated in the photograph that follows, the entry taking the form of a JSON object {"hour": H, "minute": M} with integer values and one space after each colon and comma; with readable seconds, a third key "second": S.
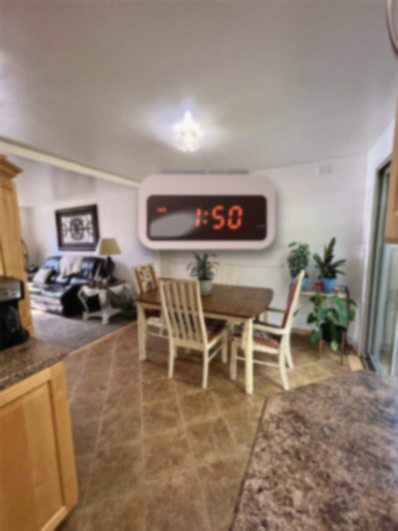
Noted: {"hour": 1, "minute": 50}
